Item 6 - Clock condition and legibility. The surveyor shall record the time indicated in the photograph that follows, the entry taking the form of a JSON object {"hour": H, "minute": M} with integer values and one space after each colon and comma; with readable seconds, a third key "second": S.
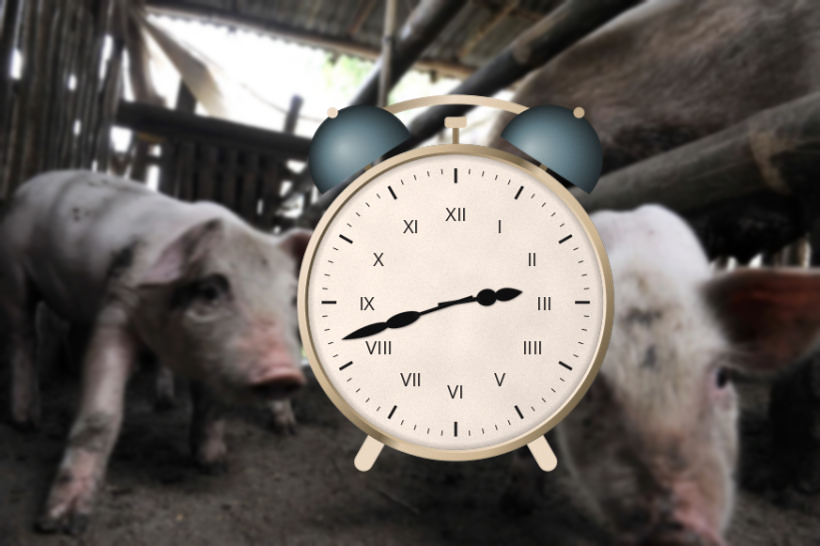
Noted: {"hour": 2, "minute": 42}
